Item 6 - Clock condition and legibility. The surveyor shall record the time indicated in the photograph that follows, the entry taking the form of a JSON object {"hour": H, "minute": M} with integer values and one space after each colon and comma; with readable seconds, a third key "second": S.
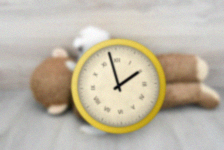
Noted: {"hour": 1, "minute": 58}
